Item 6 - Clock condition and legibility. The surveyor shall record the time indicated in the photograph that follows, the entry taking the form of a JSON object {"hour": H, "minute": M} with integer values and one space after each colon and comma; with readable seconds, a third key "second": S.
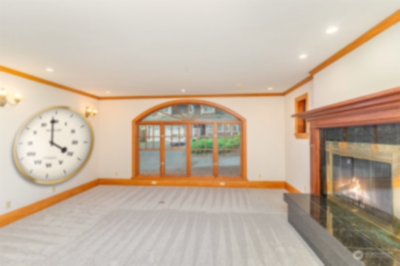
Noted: {"hour": 3, "minute": 59}
